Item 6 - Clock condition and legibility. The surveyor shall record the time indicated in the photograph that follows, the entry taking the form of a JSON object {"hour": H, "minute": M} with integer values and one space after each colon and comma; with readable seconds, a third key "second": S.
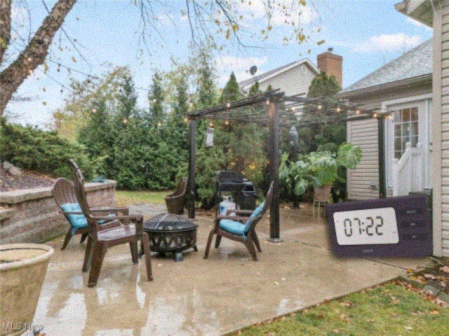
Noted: {"hour": 7, "minute": 22}
